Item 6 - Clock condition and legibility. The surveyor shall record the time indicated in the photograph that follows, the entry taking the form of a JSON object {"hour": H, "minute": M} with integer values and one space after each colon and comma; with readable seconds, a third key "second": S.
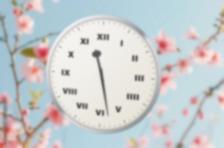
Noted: {"hour": 11, "minute": 28}
